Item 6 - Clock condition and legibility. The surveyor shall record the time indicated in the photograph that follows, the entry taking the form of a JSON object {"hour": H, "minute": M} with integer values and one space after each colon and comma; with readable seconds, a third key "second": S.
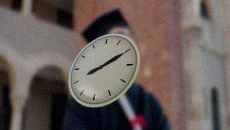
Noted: {"hour": 8, "minute": 10}
